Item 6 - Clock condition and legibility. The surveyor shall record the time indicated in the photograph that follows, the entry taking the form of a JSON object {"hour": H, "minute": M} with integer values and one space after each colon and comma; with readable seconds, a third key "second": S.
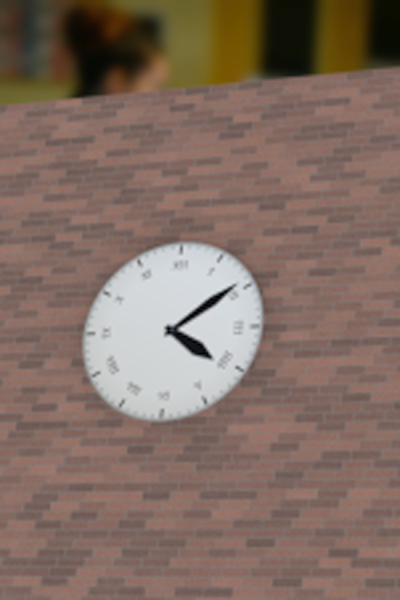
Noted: {"hour": 4, "minute": 9}
